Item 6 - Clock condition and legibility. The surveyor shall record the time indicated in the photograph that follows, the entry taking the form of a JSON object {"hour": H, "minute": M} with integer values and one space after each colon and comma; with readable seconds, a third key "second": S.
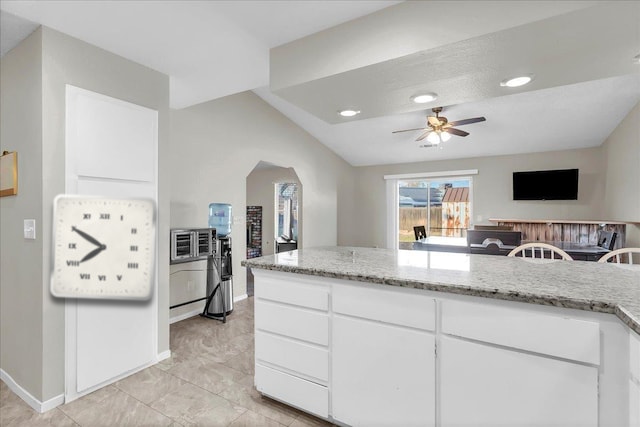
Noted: {"hour": 7, "minute": 50}
